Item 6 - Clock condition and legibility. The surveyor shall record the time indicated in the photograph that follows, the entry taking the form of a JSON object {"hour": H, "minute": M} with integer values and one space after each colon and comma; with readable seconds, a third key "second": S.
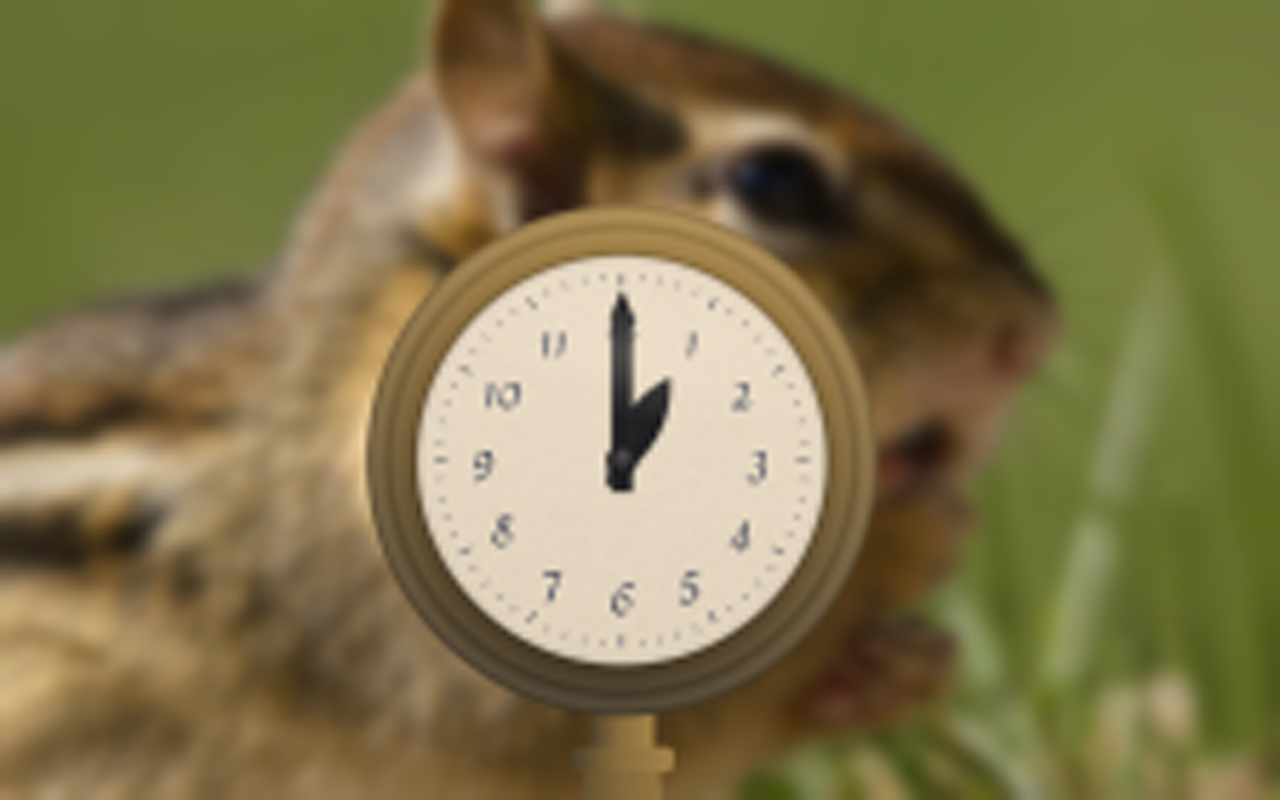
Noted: {"hour": 1, "minute": 0}
